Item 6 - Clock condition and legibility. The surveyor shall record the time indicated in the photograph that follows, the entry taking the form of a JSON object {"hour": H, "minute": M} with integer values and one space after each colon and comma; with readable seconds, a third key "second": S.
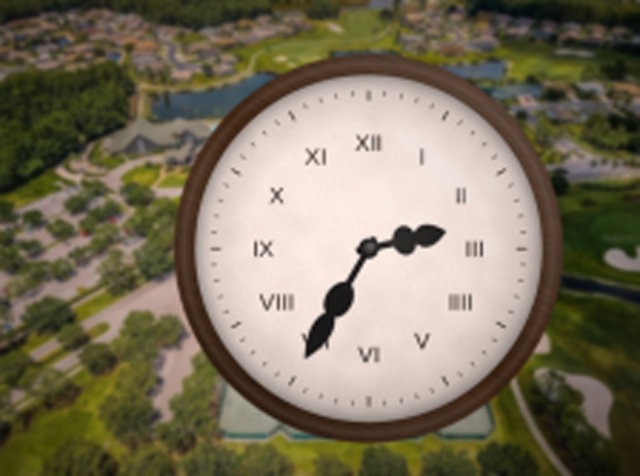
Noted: {"hour": 2, "minute": 35}
